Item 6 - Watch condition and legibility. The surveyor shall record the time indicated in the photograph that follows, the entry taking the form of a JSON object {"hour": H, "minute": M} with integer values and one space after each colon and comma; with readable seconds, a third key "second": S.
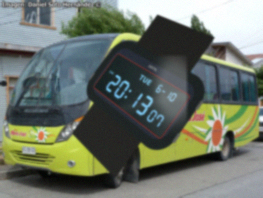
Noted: {"hour": 20, "minute": 13, "second": 7}
